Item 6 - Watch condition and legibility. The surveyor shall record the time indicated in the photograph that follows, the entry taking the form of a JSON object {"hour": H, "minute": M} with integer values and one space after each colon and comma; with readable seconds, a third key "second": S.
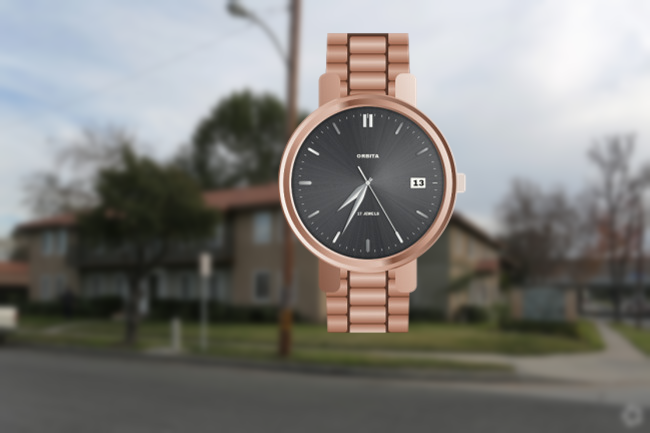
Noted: {"hour": 7, "minute": 34, "second": 25}
